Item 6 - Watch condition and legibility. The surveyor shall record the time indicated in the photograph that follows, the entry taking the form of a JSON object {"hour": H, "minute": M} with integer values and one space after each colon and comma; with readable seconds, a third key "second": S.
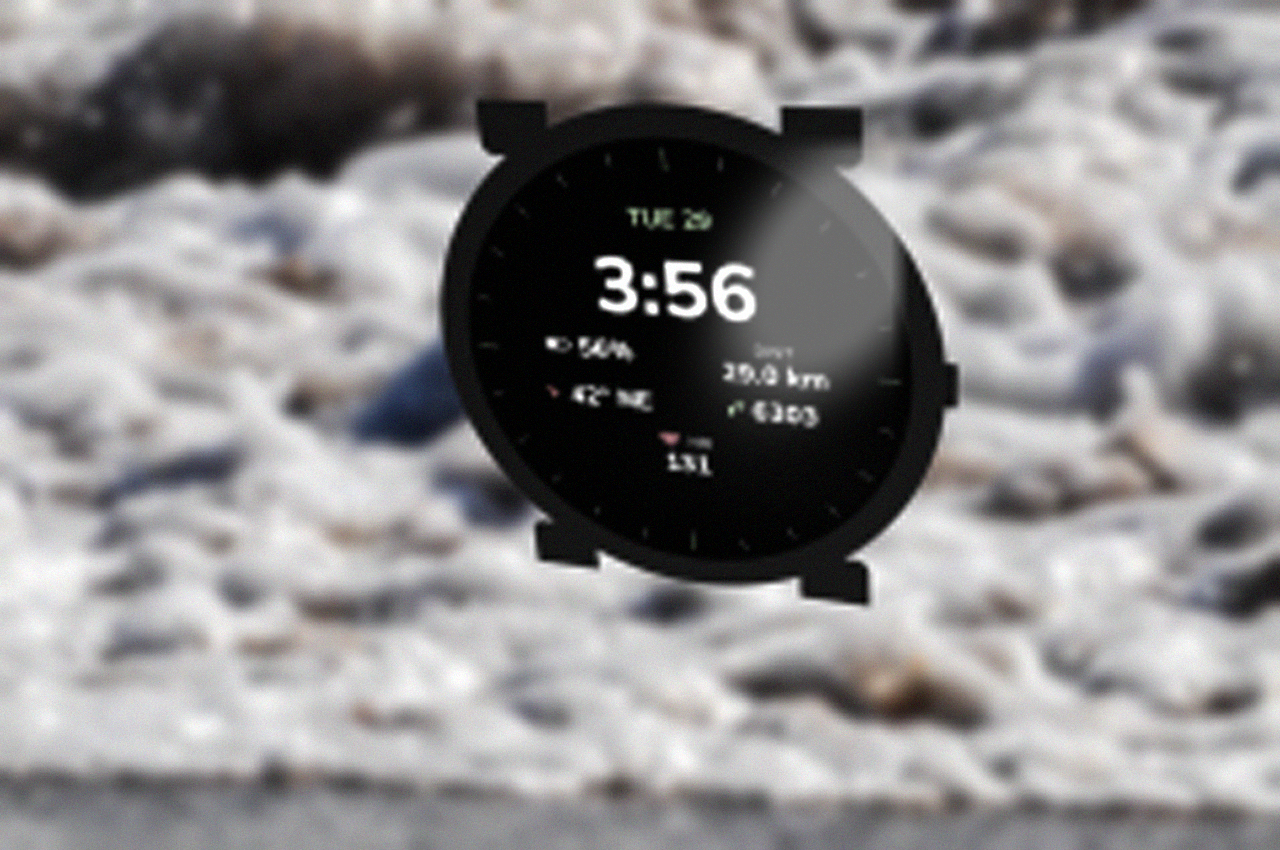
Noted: {"hour": 3, "minute": 56}
